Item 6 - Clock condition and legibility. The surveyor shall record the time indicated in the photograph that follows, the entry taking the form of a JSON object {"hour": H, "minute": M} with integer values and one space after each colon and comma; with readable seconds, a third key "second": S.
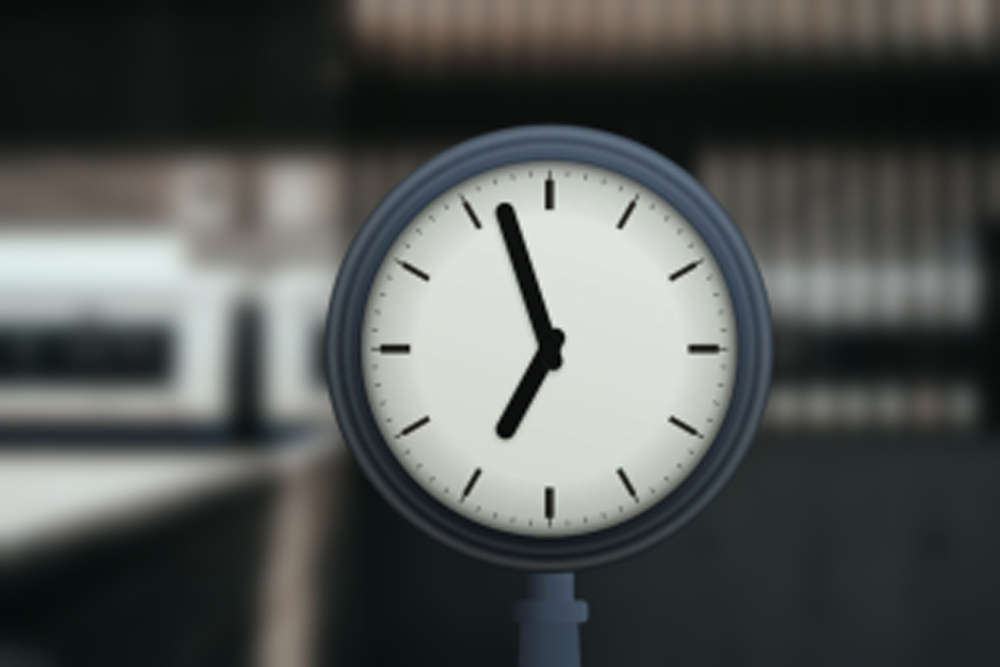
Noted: {"hour": 6, "minute": 57}
